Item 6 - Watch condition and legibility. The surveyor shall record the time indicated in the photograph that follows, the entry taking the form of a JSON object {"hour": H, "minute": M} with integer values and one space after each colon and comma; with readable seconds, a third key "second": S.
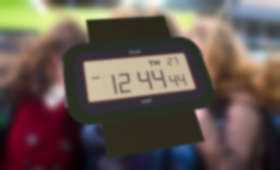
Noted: {"hour": 12, "minute": 44, "second": 44}
